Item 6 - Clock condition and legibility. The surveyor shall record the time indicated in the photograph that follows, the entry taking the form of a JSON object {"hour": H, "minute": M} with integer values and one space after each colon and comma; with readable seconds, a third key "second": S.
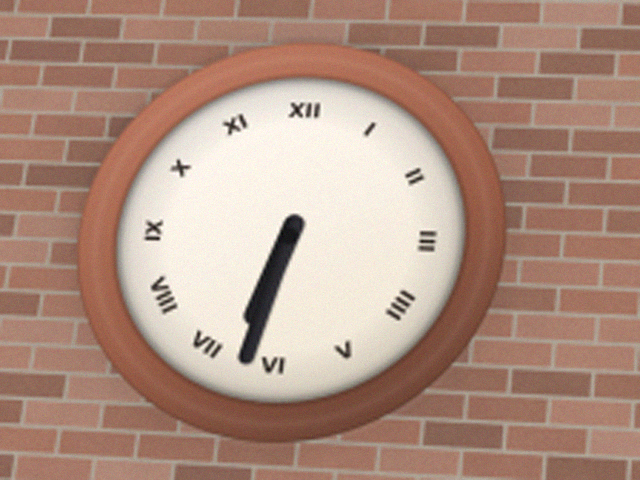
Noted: {"hour": 6, "minute": 32}
